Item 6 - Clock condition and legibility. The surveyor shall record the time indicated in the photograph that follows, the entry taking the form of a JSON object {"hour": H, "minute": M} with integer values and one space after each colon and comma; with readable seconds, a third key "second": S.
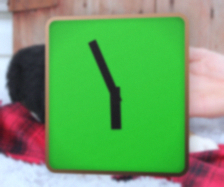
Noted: {"hour": 5, "minute": 56}
